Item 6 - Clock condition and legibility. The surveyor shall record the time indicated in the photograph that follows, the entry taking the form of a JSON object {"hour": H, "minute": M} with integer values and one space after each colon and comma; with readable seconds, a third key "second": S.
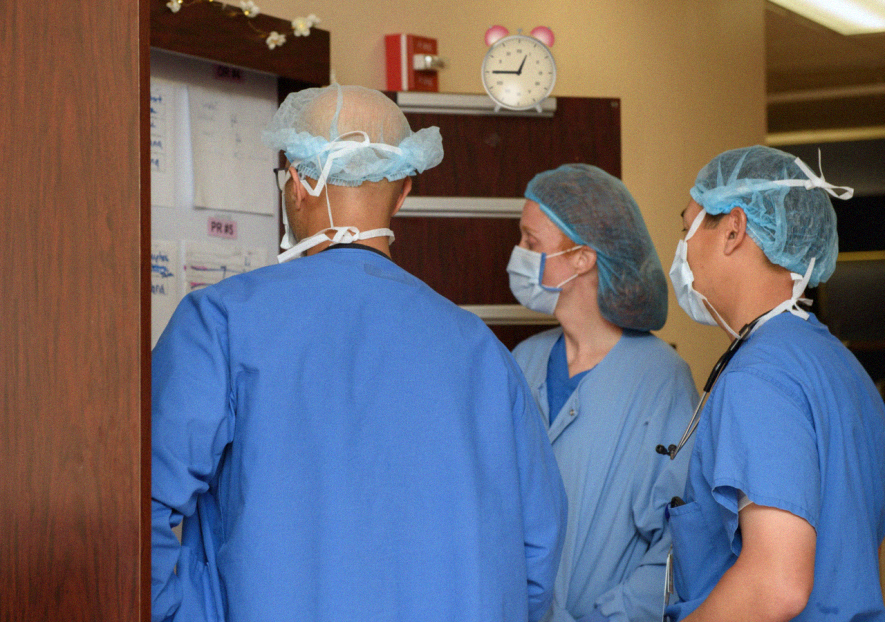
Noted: {"hour": 12, "minute": 45}
